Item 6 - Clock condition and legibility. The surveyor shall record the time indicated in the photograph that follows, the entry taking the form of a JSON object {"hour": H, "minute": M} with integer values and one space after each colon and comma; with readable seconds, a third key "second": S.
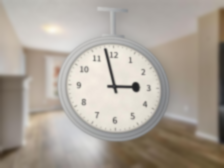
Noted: {"hour": 2, "minute": 58}
